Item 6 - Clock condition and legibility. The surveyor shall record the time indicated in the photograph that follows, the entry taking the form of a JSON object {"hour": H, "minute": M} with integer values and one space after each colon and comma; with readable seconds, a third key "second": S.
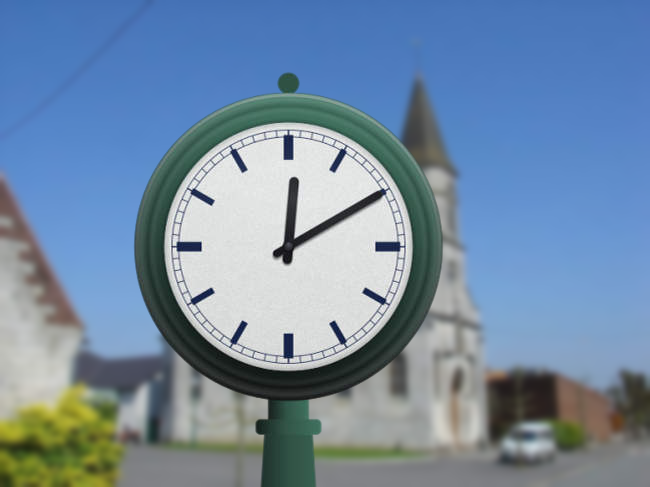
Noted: {"hour": 12, "minute": 10}
